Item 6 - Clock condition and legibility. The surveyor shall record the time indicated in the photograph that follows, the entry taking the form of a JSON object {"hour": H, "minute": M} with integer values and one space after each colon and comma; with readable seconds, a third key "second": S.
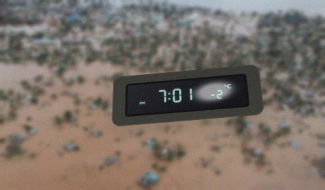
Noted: {"hour": 7, "minute": 1}
